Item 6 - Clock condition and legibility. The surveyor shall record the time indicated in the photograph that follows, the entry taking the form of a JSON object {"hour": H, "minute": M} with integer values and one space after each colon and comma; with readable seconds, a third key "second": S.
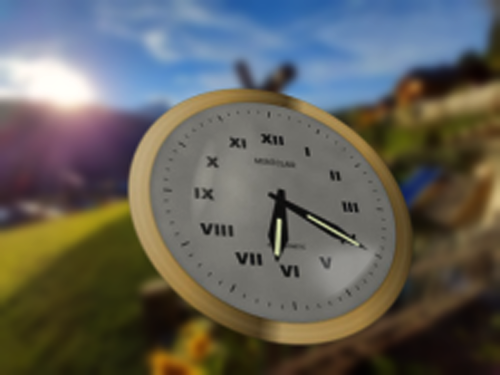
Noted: {"hour": 6, "minute": 20}
